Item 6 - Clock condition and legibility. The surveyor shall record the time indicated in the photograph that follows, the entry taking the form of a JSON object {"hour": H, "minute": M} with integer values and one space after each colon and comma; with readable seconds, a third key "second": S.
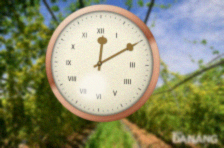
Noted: {"hour": 12, "minute": 10}
